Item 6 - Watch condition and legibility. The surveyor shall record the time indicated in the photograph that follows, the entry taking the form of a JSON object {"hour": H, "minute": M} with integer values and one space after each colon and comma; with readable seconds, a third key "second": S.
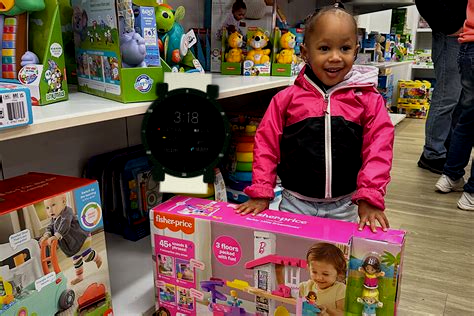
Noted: {"hour": 3, "minute": 18}
